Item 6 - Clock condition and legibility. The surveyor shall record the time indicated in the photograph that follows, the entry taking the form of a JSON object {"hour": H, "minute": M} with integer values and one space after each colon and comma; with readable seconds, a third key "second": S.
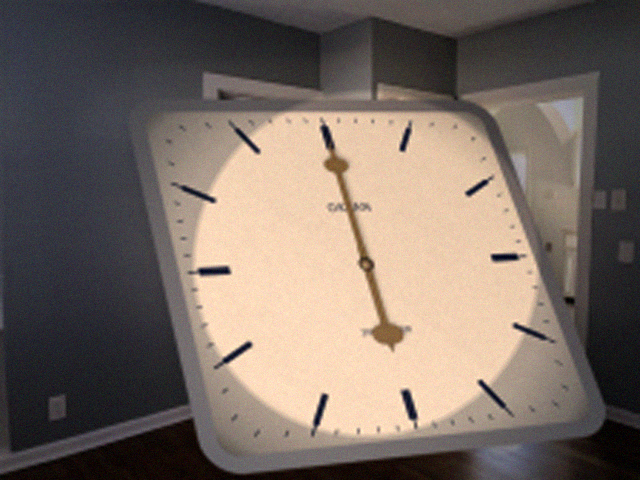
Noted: {"hour": 6, "minute": 0}
